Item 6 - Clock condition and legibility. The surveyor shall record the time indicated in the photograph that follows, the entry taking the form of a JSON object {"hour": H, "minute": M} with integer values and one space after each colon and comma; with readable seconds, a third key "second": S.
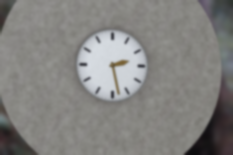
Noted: {"hour": 2, "minute": 28}
